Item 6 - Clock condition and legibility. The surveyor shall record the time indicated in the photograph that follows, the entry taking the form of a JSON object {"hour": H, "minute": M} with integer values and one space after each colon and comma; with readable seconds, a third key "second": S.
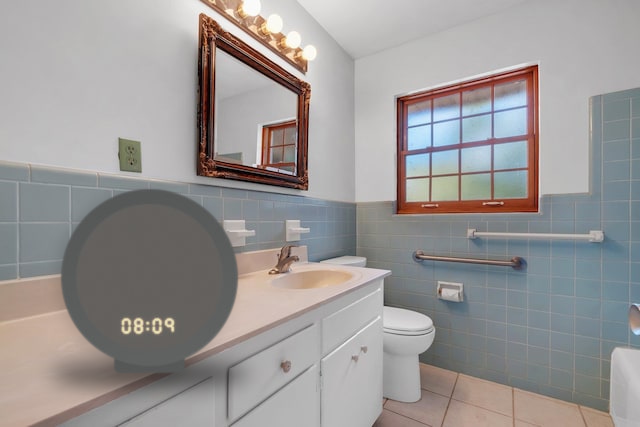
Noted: {"hour": 8, "minute": 9}
